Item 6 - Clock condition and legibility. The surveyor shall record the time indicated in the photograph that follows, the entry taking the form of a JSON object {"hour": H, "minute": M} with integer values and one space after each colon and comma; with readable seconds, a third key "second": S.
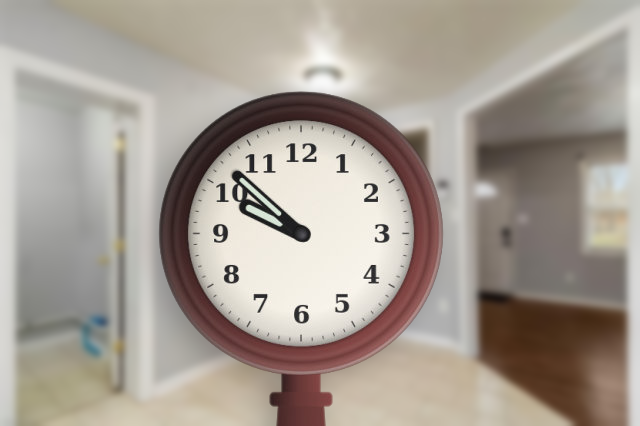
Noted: {"hour": 9, "minute": 52}
